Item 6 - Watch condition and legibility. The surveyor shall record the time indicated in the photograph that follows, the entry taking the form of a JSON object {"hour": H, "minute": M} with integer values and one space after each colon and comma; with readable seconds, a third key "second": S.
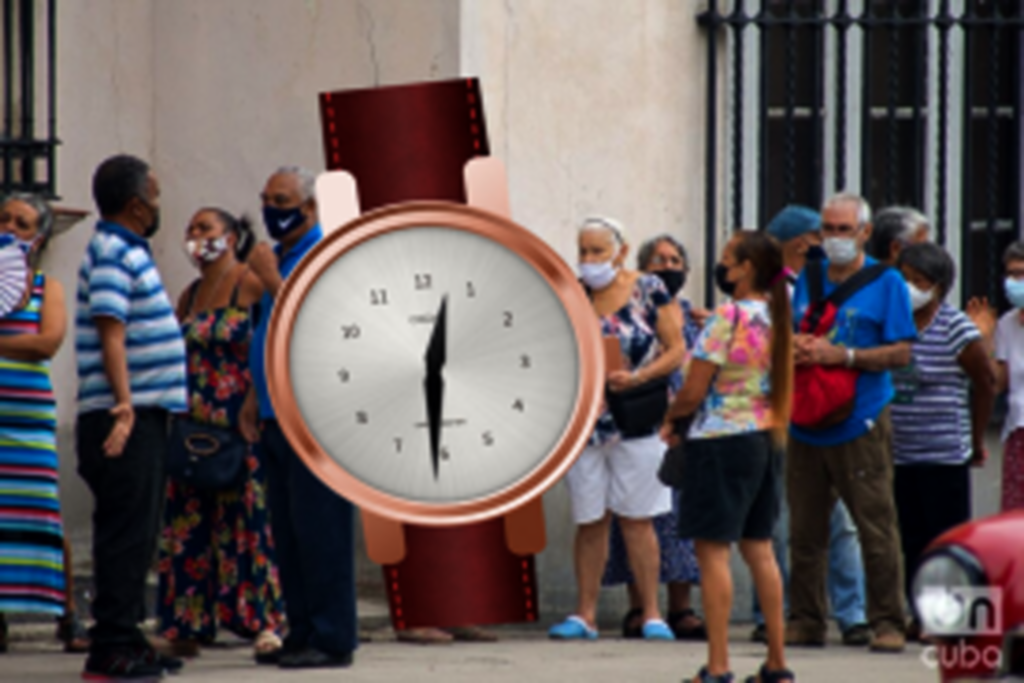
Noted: {"hour": 12, "minute": 31}
